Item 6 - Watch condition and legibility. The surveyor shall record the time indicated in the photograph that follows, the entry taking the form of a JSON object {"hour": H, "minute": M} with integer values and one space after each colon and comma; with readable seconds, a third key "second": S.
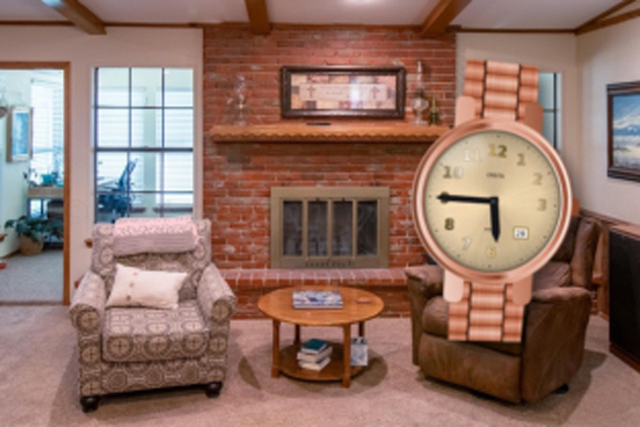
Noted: {"hour": 5, "minute": 45}
